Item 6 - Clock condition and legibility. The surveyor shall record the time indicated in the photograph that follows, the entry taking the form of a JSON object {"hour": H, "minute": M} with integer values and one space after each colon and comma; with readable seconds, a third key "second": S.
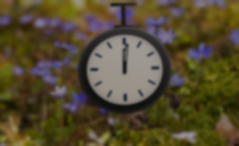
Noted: {"hour": 12, "minute": 1}
